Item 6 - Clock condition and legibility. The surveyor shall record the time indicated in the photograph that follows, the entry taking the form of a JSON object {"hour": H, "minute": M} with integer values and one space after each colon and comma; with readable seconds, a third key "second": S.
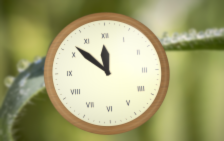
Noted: {"hour": 11, "minute": 52}
